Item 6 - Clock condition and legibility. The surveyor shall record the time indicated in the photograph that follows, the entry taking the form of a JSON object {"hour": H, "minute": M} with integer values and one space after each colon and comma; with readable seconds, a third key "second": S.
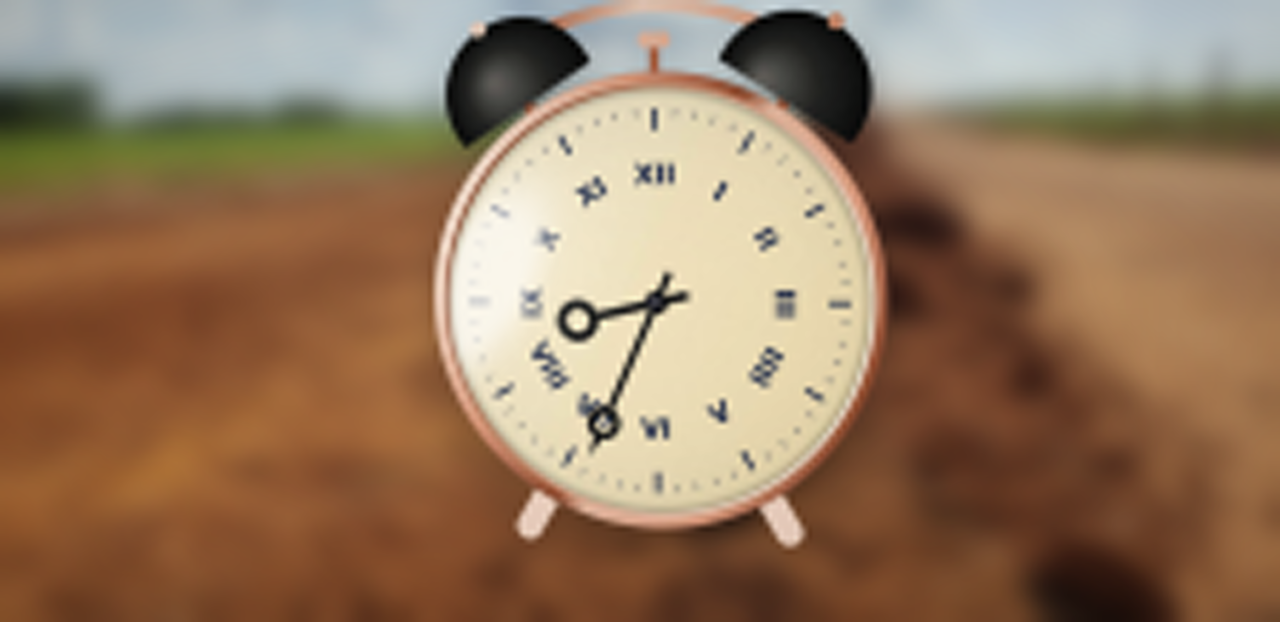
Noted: {"hour": 8, "minute": 34}
